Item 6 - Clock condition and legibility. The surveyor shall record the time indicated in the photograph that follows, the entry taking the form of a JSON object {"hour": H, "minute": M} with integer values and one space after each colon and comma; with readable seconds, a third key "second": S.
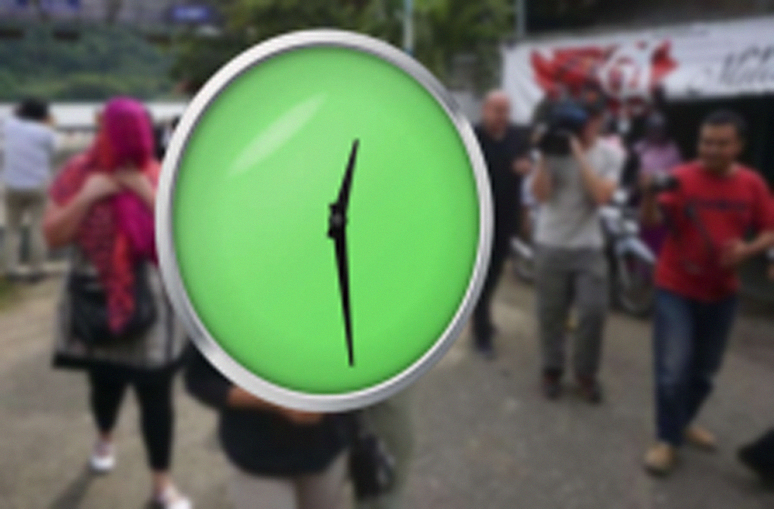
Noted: {"hour": 12, "minute": 29}
